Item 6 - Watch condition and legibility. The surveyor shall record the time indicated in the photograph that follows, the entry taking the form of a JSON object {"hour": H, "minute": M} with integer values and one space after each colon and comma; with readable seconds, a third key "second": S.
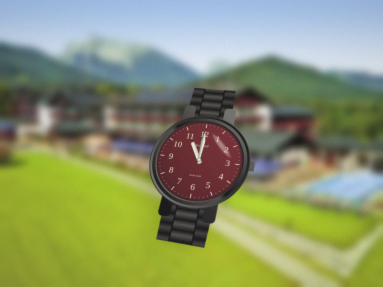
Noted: {"hour": 11, "minute": 0}
